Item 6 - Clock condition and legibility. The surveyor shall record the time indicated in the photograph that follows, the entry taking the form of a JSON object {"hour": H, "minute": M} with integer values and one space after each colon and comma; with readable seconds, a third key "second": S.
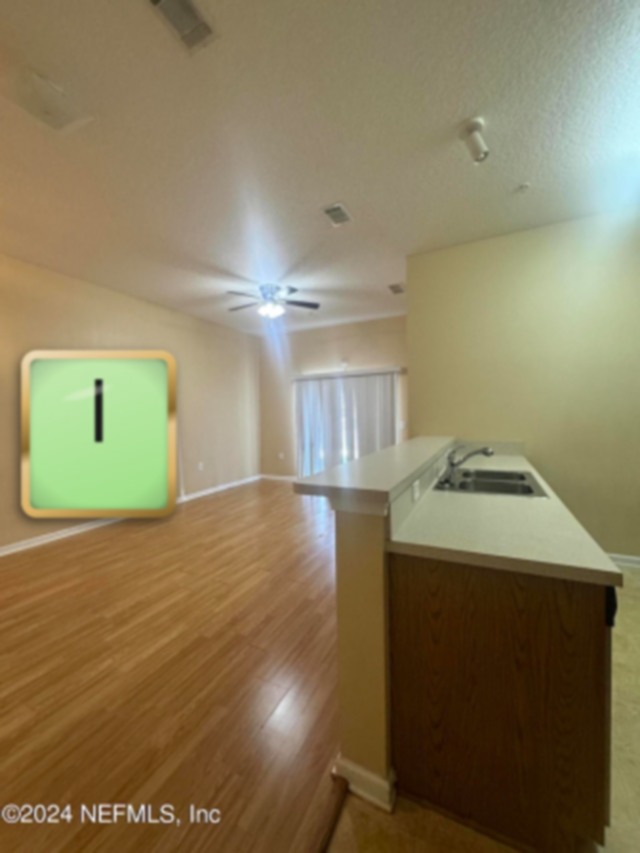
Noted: {"hour": 12, "minute": 0}
